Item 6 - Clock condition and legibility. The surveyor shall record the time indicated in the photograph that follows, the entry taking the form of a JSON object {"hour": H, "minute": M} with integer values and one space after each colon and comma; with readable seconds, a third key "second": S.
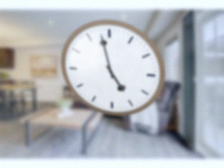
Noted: {"hour": 4, "minute": 58}
